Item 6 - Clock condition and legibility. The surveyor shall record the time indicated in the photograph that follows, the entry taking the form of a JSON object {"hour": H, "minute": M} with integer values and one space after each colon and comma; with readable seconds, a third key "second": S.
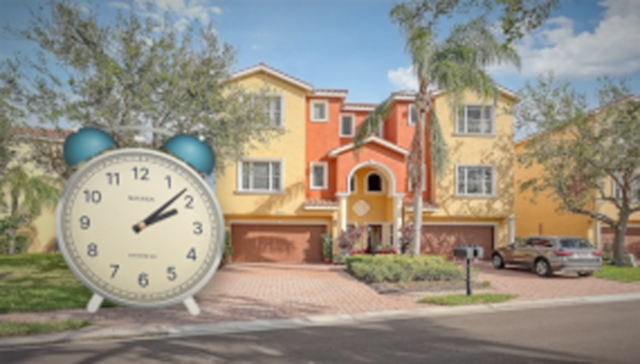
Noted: {"hour": 2, "minute": 8}
